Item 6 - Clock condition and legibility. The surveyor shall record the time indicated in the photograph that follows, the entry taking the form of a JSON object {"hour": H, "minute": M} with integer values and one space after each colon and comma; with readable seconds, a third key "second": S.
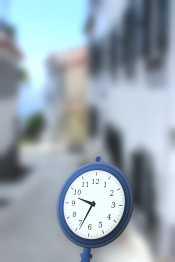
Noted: {"hour": 9, "minute": 34}
